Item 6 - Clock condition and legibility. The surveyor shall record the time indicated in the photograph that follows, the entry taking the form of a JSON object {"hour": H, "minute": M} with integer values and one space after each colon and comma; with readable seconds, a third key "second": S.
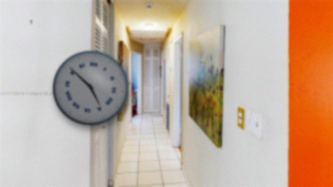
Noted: {"hour": 4, "minute": 51}
